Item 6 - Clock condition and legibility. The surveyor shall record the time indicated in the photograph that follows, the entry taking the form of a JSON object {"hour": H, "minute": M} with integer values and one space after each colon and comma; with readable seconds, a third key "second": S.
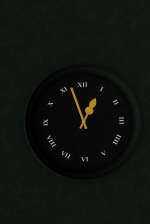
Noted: {"hour": 12, "minute": 57}
